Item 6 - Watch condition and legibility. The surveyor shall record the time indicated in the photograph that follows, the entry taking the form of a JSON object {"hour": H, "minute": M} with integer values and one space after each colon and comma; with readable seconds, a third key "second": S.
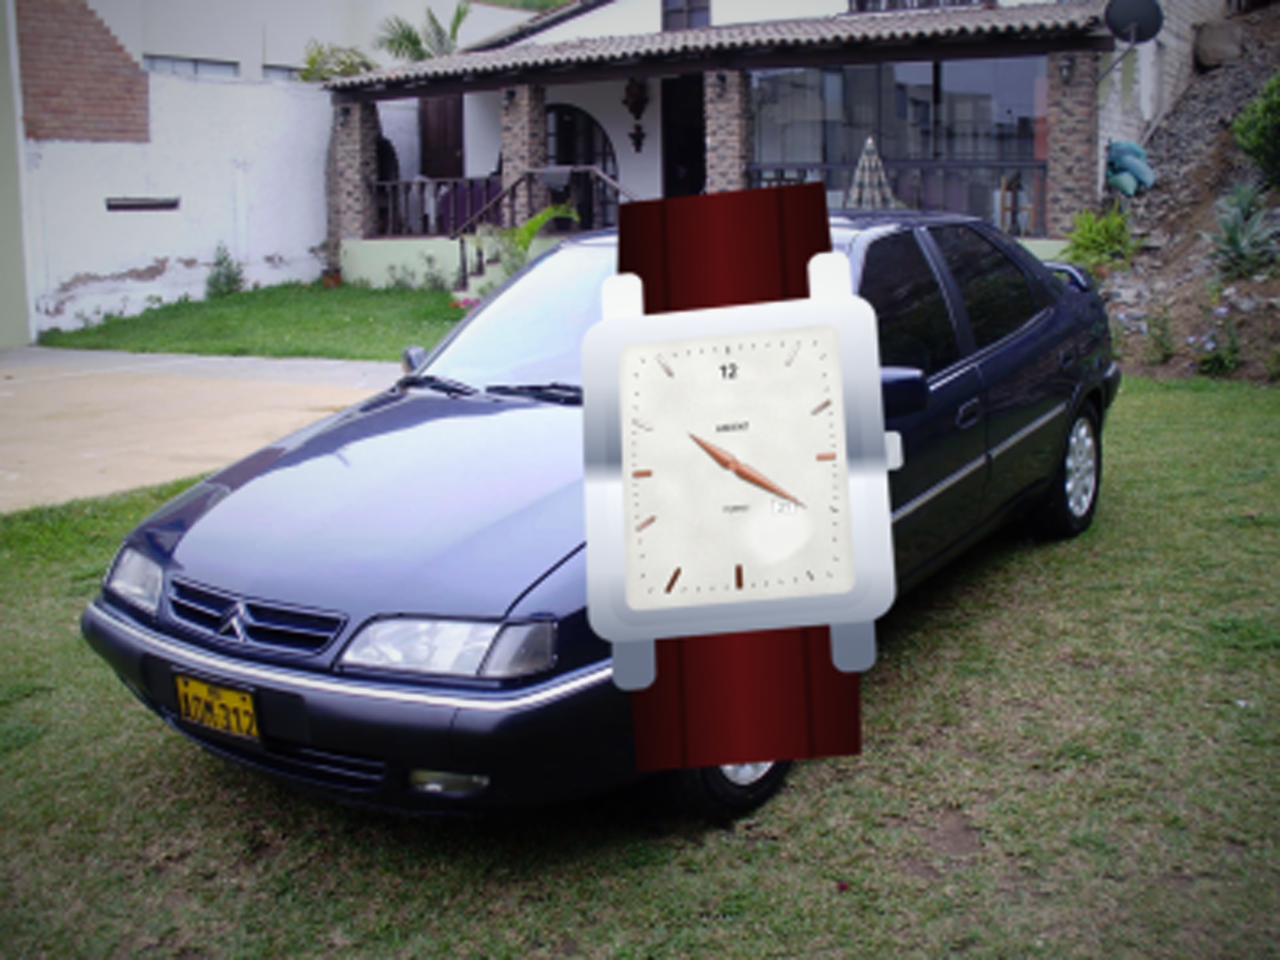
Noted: {"hour": 10, "minute": 21}
